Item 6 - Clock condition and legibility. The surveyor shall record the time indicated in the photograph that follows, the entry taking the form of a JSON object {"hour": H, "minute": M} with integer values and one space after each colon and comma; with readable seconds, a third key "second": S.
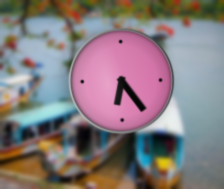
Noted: {"hour": 6, "minute": 24}
